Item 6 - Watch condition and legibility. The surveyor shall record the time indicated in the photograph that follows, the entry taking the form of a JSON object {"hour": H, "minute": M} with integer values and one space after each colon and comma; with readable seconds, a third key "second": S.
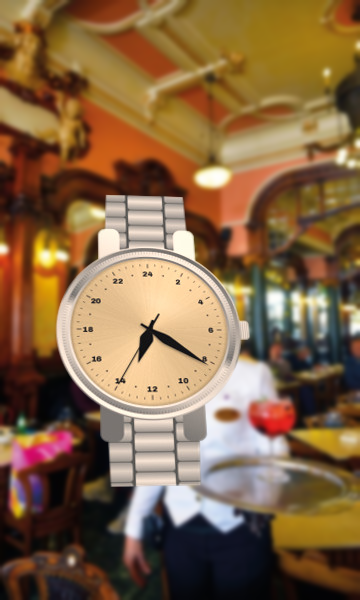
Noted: {"hour": 13, "minute": 20, "second": 35}
